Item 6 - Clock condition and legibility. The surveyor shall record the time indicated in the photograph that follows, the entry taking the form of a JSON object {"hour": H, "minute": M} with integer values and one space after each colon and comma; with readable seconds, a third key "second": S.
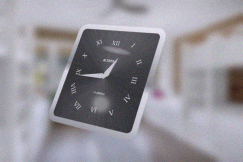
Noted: {"hour": 12, "minute": 44}
